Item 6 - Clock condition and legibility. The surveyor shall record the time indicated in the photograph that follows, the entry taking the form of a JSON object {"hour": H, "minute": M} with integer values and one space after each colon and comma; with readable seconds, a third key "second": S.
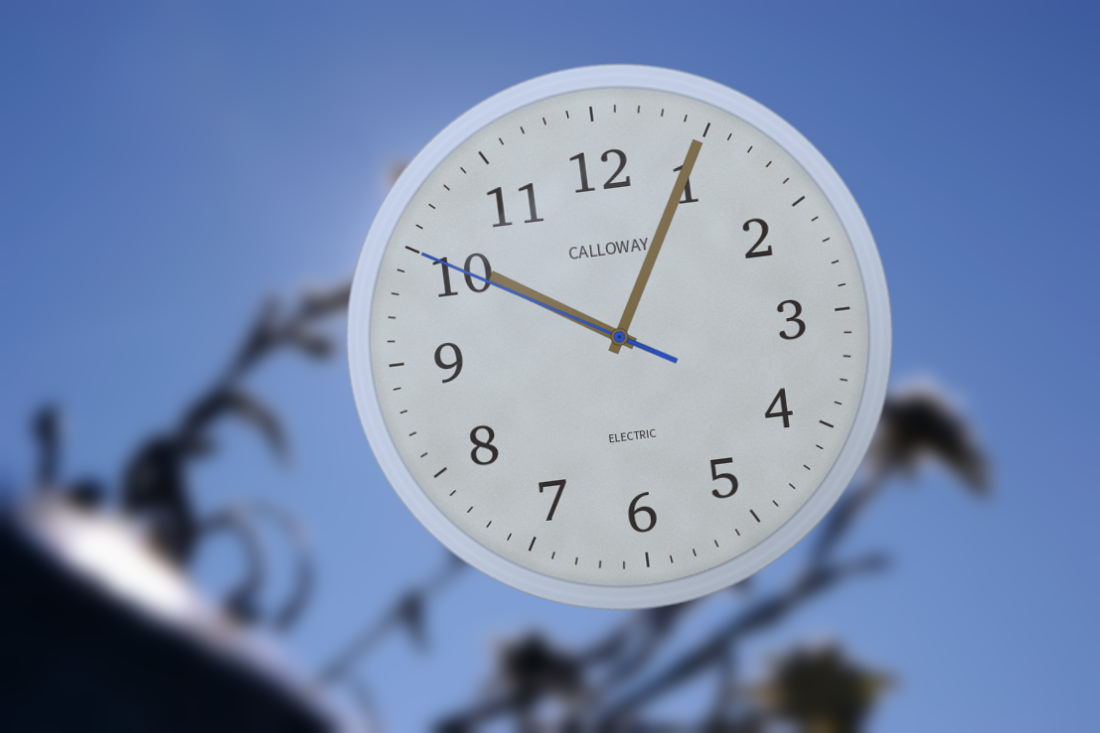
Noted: {"hour": 10, "minute": 4, "second": 50}
